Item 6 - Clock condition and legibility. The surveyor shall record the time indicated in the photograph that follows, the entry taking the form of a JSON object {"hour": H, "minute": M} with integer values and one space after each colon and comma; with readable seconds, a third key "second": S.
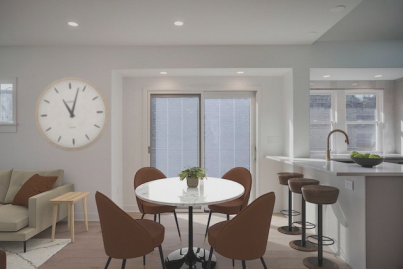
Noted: {"hour": 11, "minute": 3}
